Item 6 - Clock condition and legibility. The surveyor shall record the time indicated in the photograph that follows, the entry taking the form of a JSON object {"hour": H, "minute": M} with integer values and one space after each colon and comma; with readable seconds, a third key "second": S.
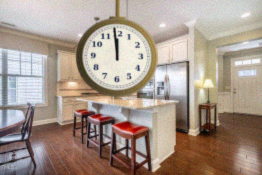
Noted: {"hour": 11, "minute": 59}
